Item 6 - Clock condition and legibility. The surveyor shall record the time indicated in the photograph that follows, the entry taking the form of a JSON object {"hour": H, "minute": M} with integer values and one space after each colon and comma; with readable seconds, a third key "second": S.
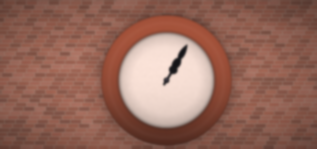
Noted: {"hour": 1, "minute": 5}
